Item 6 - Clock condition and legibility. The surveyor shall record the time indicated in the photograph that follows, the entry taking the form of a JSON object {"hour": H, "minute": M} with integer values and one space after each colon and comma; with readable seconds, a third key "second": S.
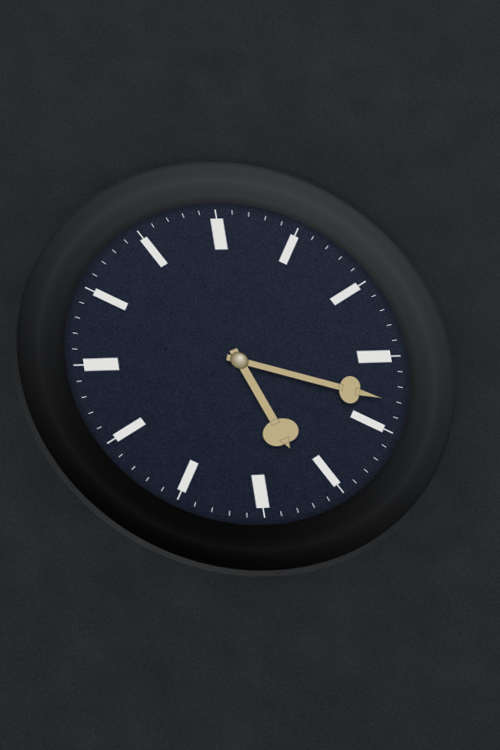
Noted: {"hour": 5, "minute": 18}
